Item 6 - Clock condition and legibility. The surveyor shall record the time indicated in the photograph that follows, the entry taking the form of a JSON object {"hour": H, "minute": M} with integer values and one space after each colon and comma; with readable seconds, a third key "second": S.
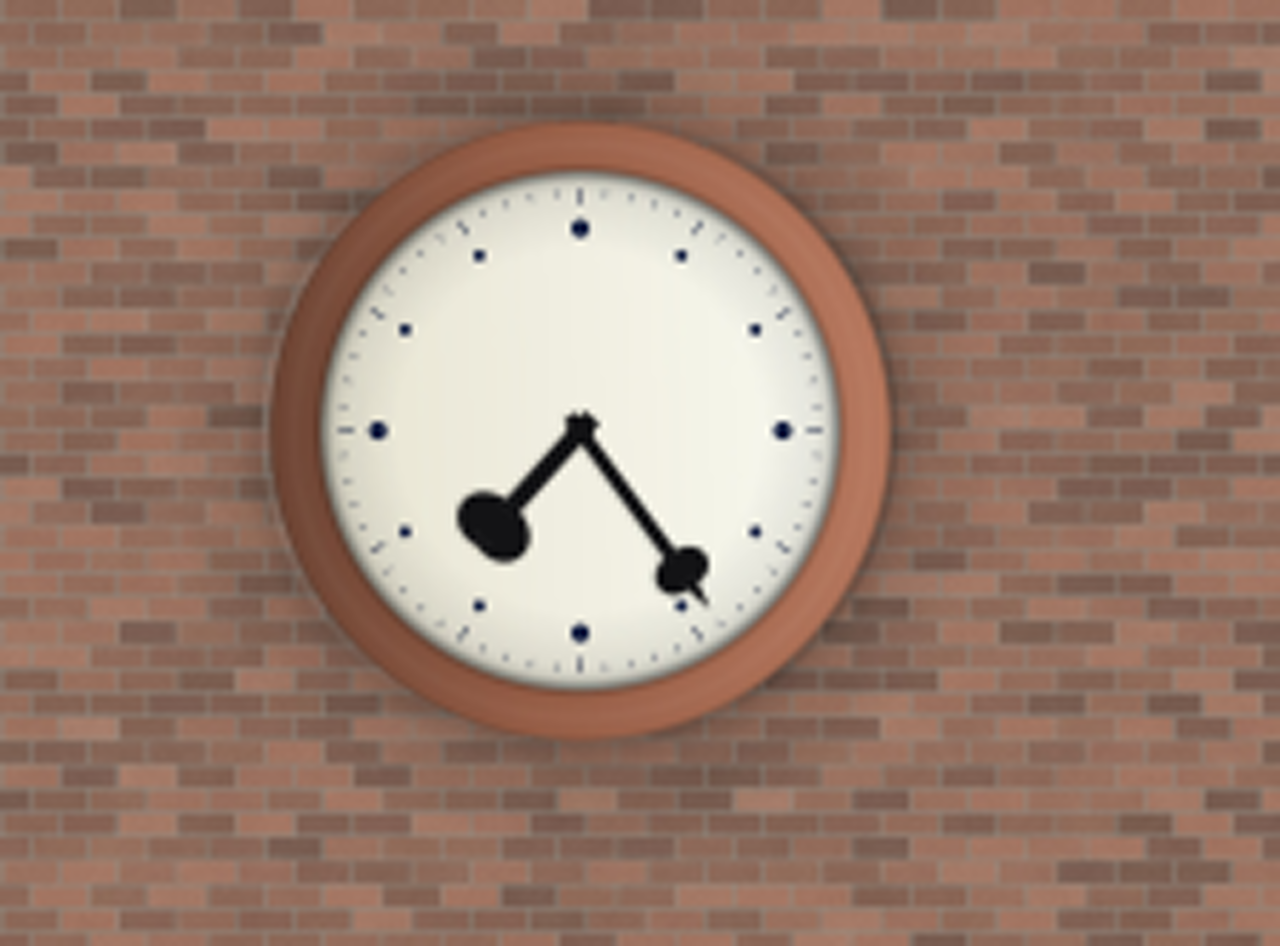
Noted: {"hour": 7, "minute": 24}
